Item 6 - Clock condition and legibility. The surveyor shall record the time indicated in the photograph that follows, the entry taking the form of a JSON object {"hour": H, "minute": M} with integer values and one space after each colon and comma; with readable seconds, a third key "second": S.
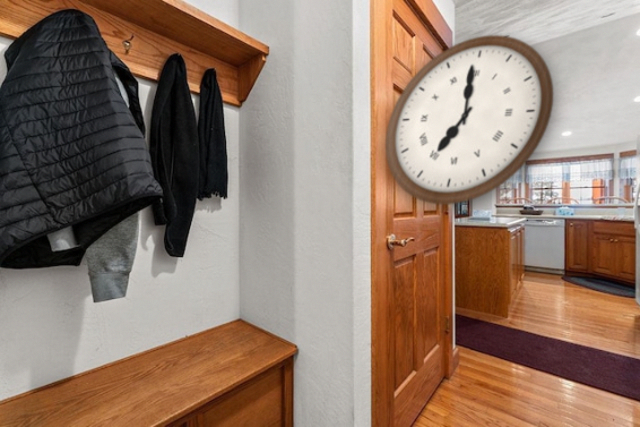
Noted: {"hour": 6, "minute": 59}
